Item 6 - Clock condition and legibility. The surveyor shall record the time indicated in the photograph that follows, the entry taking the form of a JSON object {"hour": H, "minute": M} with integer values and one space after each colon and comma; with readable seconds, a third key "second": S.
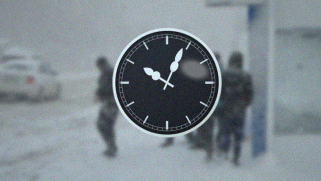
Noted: {"hour": 10, "minute": 4}
